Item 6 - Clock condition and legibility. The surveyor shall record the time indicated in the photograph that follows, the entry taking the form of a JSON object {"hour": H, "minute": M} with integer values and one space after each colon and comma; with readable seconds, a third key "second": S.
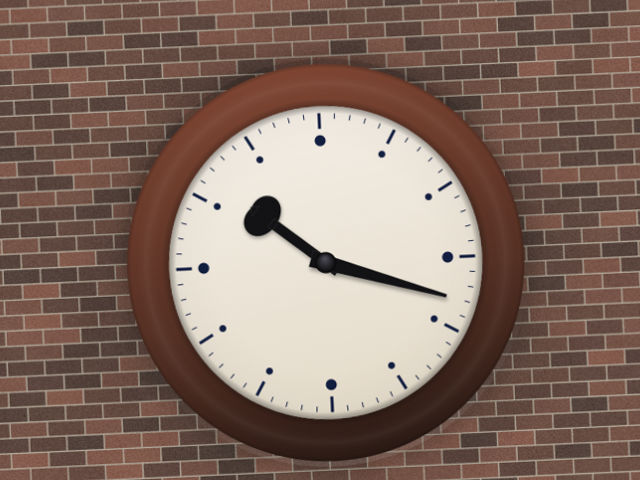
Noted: {"hour": 10, "minute": 18}
